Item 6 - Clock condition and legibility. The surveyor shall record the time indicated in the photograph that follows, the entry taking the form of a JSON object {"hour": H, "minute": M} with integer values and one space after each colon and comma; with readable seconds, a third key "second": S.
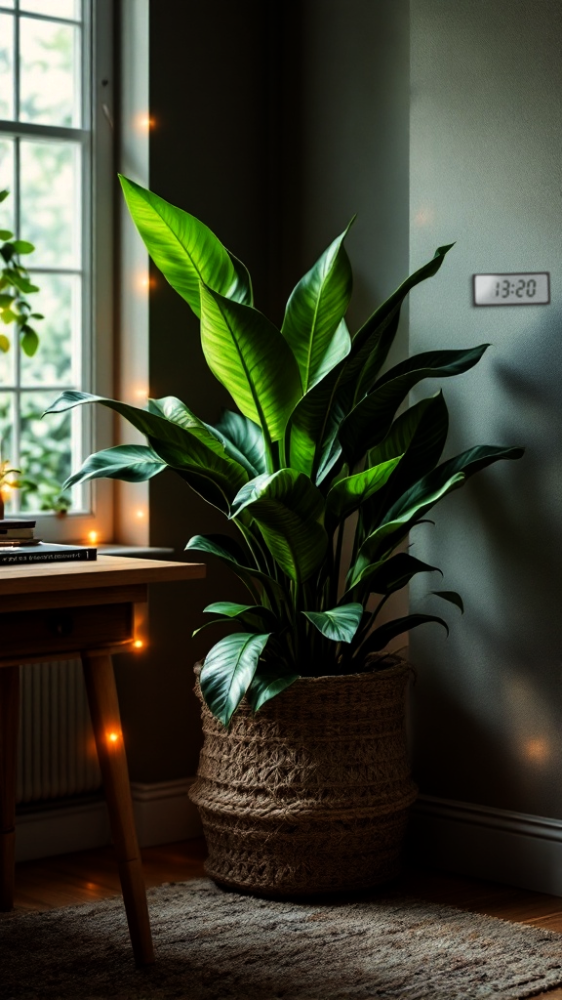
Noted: {"hour": 13, "minute": 20}
